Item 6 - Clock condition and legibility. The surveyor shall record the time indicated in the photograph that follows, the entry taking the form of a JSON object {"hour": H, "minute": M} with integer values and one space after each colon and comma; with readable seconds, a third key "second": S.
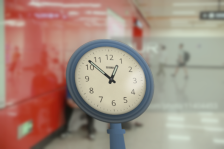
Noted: {"hour": 12, "minute": 52}
